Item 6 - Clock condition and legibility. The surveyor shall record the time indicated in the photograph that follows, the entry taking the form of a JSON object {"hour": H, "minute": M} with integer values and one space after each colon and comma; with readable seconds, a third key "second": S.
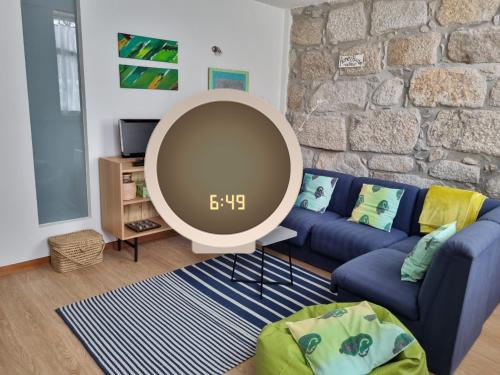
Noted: {"hour": 6, "minute": 49}
